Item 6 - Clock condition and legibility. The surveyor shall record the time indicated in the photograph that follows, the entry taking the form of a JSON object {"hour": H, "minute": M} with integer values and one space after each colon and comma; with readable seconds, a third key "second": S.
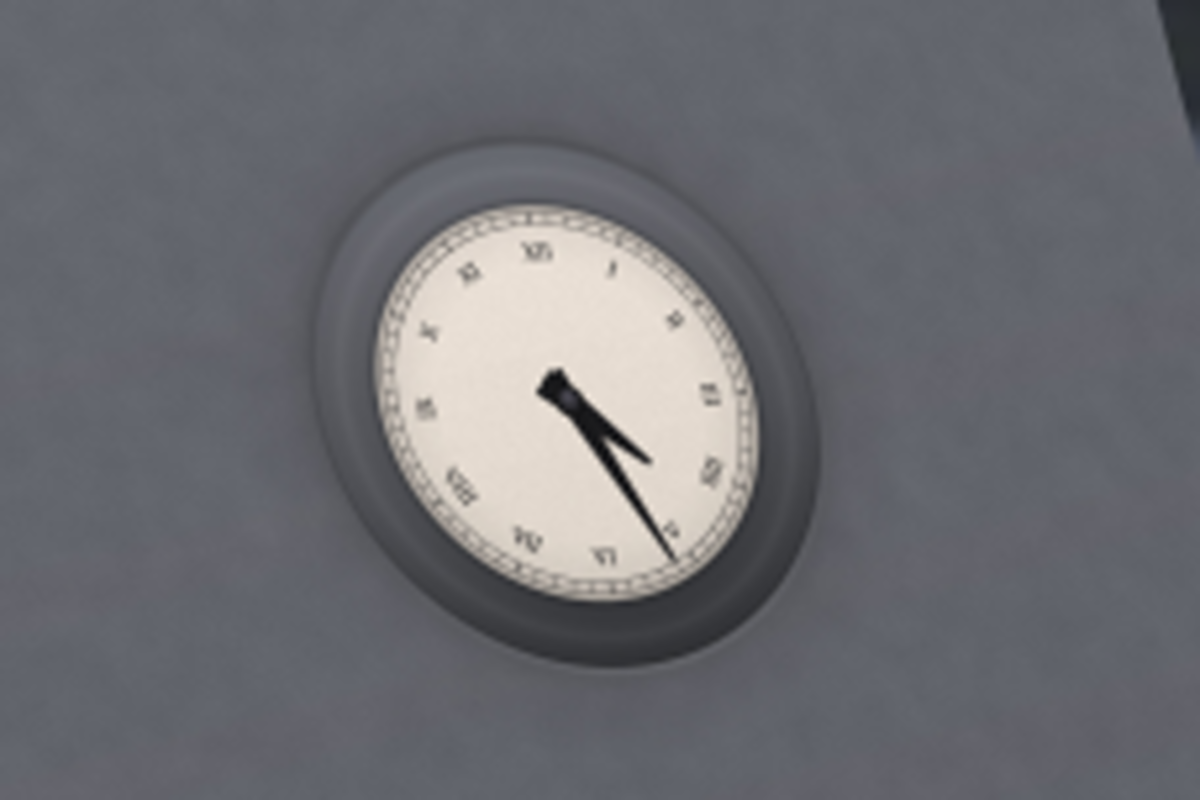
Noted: {"hour": 4, "minute": 26}
